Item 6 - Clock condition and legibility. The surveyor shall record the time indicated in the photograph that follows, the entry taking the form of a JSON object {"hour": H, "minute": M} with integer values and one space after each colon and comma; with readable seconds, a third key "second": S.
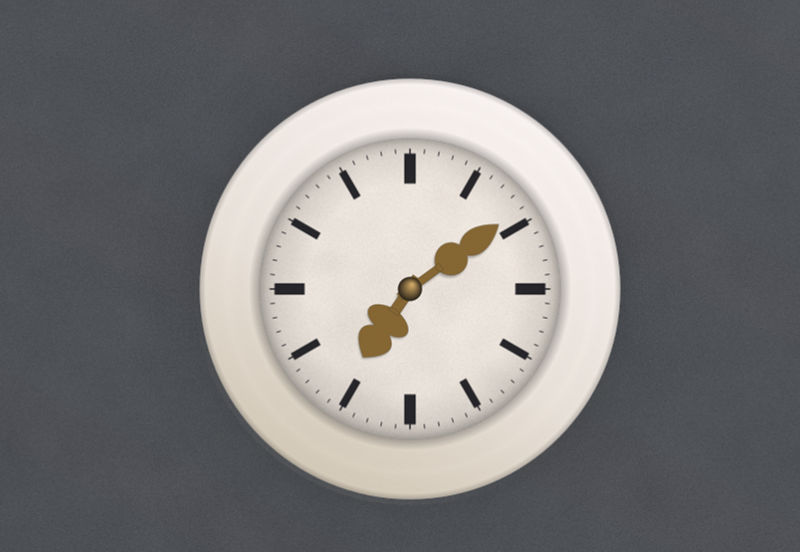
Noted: {"hour": 7, "minute": 9}
